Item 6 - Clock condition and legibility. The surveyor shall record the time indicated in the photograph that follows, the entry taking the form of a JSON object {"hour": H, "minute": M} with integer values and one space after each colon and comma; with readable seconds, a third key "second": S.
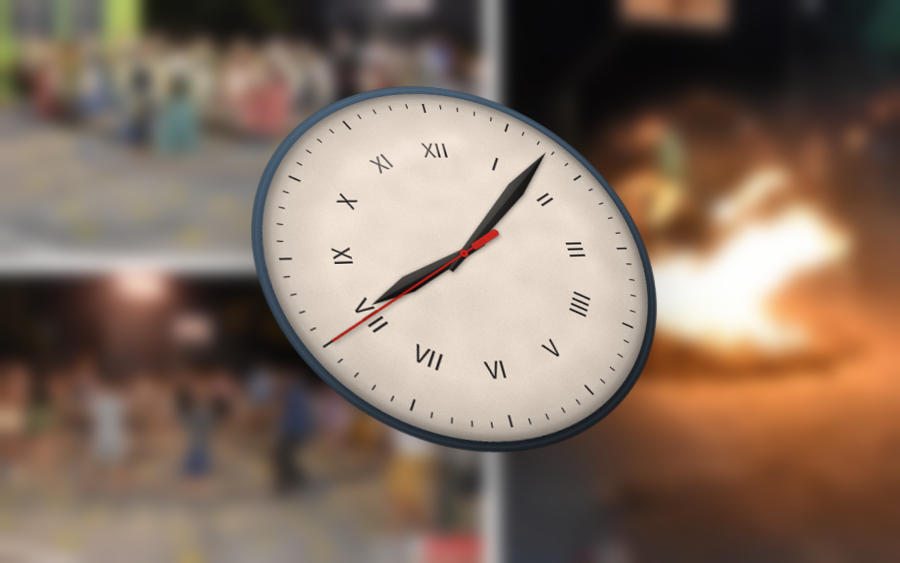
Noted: {"hour": 8, "minute": 7, "second": 40}
